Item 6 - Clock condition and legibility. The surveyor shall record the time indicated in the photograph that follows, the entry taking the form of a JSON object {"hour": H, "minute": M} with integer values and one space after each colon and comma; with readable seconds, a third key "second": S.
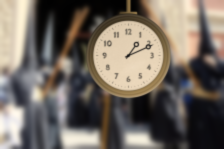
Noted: {"hour": 1, "minute": 11}
